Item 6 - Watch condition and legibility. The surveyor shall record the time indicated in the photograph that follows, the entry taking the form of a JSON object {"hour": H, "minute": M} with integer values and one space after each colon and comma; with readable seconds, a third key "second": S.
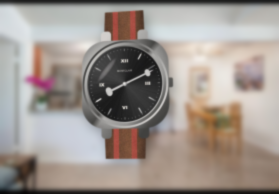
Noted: {"hour": 8, "minute": 11}
